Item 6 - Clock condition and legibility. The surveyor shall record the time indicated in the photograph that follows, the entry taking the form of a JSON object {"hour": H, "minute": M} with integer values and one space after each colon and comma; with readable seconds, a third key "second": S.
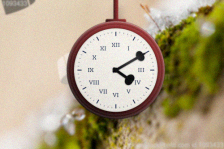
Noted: {"hour": 4, "minute": 10}
